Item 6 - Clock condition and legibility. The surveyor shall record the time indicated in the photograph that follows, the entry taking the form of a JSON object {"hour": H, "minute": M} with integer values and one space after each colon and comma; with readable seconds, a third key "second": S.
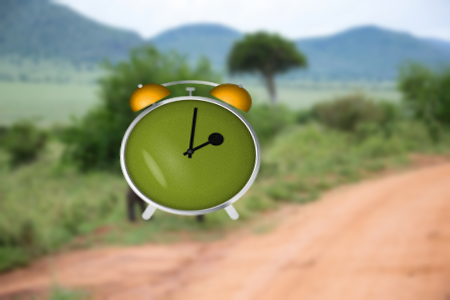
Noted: {"hour": 2, "minute": 1}
